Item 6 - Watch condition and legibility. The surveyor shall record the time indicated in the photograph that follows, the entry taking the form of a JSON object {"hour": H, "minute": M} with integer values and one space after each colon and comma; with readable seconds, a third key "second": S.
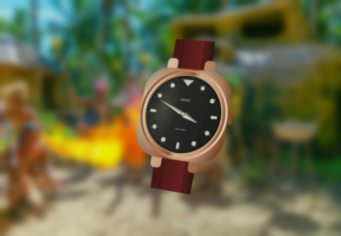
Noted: {"hour": 3, "minute": 49}
